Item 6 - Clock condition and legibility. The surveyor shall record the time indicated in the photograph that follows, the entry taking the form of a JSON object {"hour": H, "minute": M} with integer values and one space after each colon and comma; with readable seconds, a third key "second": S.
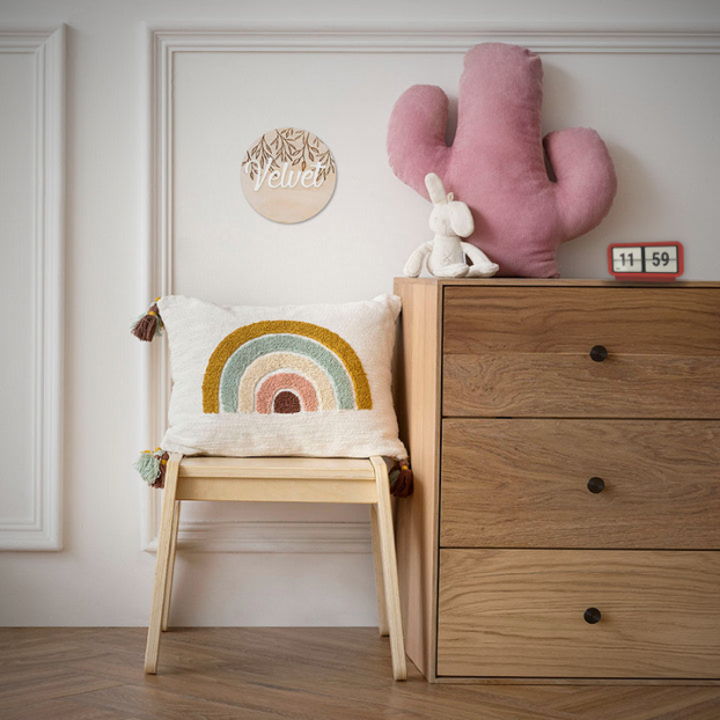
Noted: {"hour": 11, "minute": 59}
